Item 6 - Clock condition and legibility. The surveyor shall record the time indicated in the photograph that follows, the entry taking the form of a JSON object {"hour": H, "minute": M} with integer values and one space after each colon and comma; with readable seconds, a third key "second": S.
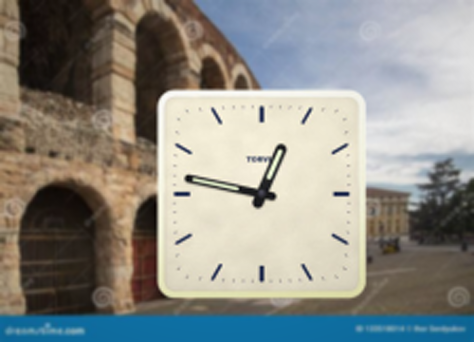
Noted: {"hour": 12, "minute": 47}
